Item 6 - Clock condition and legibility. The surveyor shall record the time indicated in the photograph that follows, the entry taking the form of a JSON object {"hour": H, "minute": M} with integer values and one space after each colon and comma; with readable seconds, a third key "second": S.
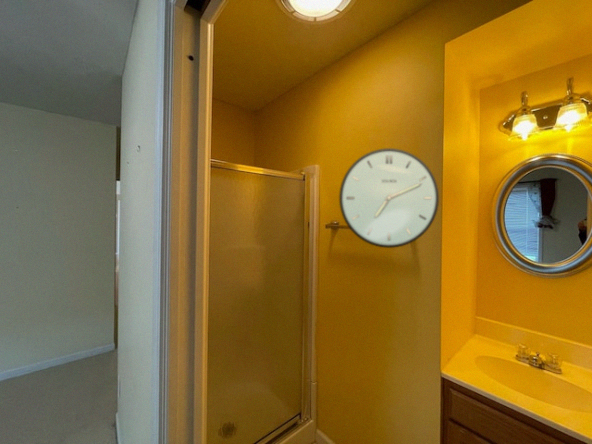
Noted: {"hour": 7, "minute": 11}
